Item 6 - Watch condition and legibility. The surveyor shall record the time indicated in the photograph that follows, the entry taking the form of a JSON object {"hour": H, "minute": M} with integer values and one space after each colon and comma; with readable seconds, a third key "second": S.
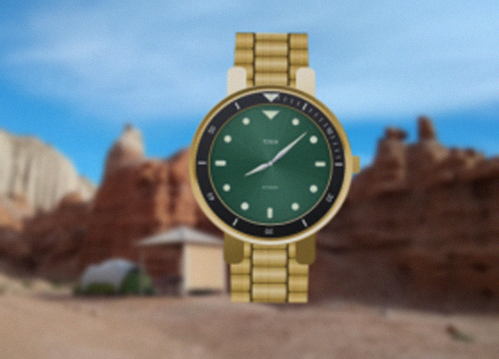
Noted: {"hour": 8, "minute": 8}
